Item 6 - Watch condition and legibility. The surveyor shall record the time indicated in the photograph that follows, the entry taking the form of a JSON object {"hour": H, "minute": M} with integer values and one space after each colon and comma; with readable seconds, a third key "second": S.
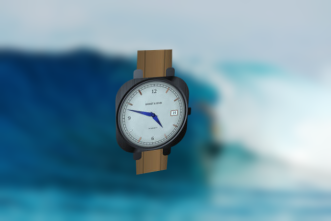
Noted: {"hour": 4, "minute": 48}
